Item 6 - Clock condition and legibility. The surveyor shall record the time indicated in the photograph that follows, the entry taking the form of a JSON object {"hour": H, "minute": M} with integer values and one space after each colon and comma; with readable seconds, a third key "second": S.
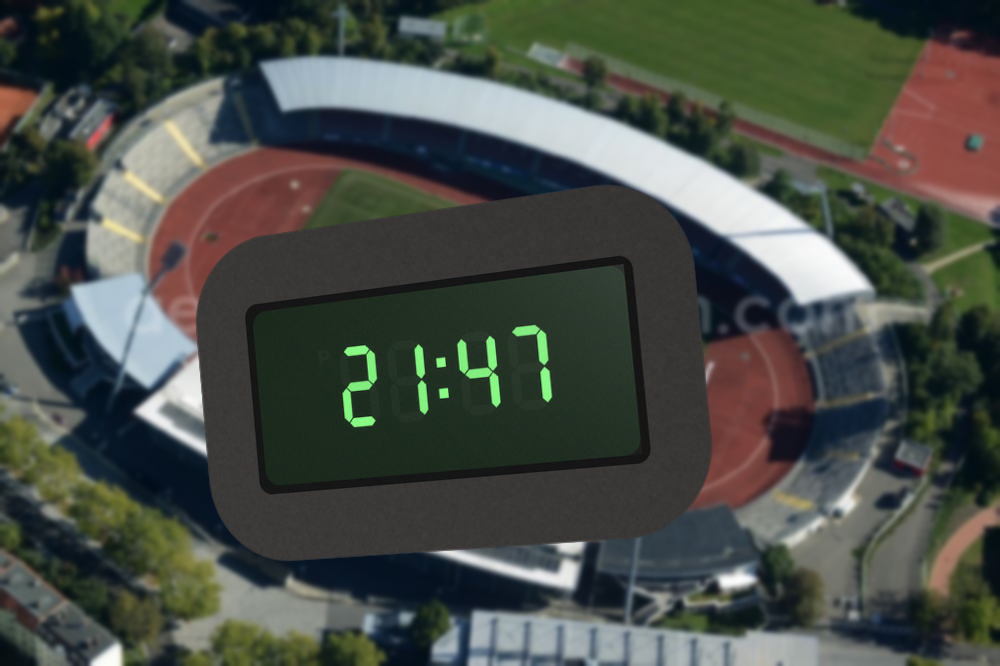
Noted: {"hour": 21, "minute": 47}
